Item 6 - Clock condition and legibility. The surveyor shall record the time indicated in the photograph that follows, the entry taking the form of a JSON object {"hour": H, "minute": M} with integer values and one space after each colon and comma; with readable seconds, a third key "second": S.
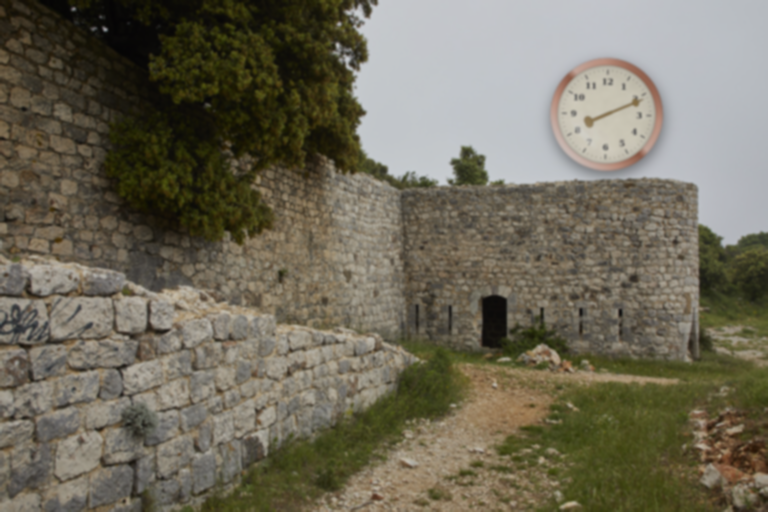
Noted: {"hour": 8, "minute": 11}
